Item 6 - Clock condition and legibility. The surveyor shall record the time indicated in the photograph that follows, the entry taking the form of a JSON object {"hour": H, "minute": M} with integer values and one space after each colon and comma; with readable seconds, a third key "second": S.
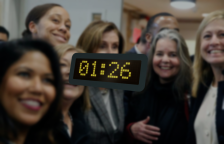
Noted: {"hour": 1, "minute": 26}
